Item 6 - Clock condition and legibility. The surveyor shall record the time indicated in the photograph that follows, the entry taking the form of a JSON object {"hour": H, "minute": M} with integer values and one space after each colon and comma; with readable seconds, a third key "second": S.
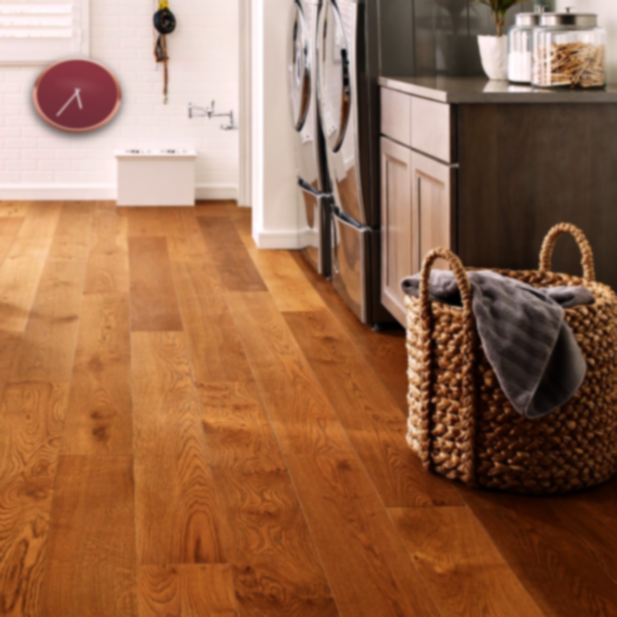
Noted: {"hour": 5, "minute": 36}
